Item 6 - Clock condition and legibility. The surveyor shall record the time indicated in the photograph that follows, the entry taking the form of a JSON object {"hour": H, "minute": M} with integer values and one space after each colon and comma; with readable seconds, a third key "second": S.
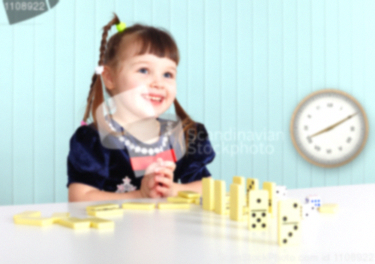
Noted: {"hour": 8, "minute": 10}
